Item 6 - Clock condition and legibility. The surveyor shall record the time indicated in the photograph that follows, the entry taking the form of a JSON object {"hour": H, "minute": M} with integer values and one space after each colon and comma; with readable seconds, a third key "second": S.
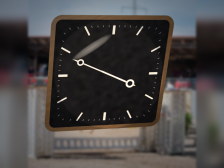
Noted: {"hour": 3, "minute": 49}
